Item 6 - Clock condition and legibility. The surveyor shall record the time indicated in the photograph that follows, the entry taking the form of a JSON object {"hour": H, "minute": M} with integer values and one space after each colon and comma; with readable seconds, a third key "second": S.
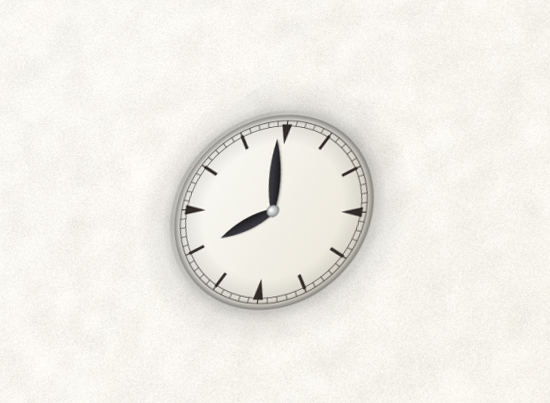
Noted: {"hour": 7, "minute": 59}
